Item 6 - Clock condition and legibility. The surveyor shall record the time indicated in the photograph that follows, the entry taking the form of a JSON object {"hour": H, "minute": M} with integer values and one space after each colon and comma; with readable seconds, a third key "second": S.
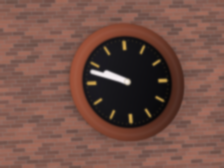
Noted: {"hour": 9, "minute": 48}
